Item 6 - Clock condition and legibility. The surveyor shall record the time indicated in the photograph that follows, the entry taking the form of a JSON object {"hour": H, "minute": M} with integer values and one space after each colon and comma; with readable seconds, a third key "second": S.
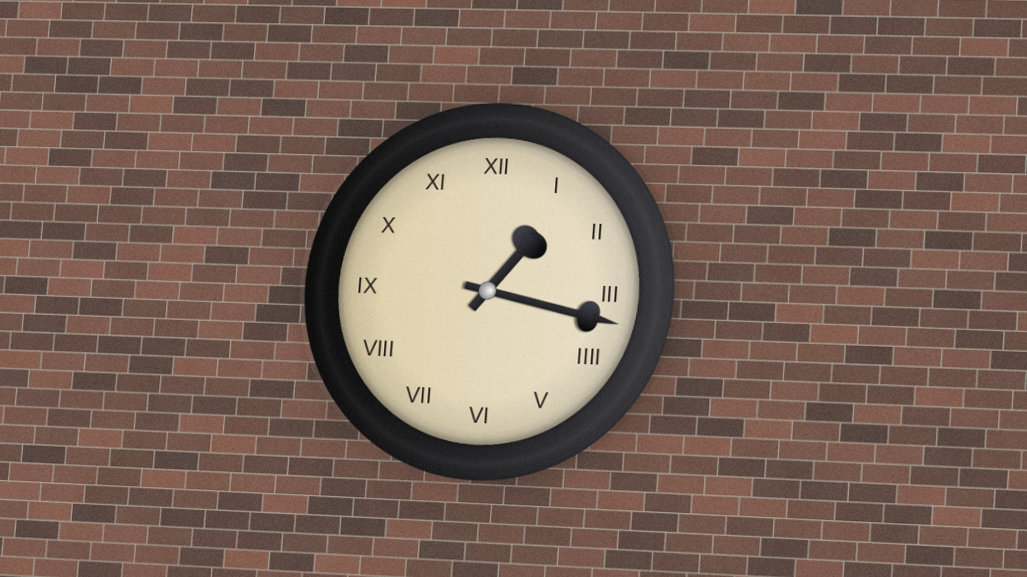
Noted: {"hour": 1, "minute": 17}
